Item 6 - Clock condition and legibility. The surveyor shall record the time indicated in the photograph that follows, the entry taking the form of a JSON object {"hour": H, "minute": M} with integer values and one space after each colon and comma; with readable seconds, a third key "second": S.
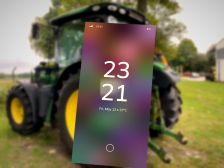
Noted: {"hour": 23, "minute": 21}
